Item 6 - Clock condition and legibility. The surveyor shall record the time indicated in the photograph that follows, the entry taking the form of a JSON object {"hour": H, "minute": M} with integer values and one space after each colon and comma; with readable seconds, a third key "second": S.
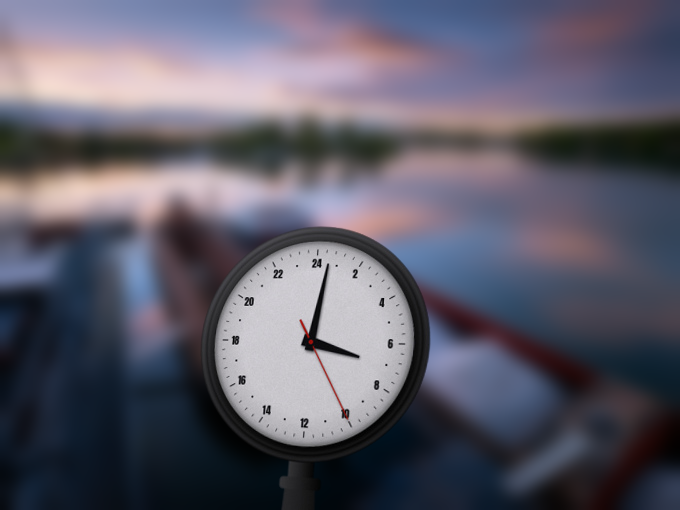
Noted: {"hour": 7, "minute": 1, "second": 25}
